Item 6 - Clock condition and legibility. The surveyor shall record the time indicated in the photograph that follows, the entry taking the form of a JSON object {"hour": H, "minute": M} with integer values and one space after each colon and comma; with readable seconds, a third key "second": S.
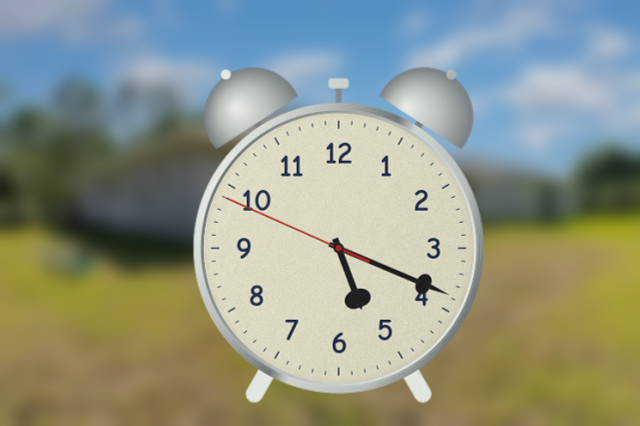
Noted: {"hour": 5, "minute": 18, "second": 49}
